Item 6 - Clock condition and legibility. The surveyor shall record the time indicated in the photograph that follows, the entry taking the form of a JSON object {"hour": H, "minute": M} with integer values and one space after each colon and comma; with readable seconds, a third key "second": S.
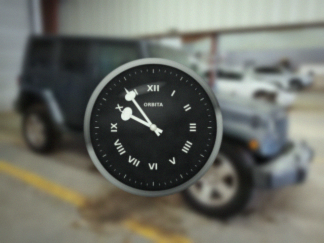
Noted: {"hour": 9, "minute": 54}
